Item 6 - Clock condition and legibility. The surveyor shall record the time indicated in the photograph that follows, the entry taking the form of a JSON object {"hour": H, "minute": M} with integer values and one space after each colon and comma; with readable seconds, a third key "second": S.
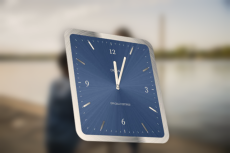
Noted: {"hour": 12, "minute": 4}
